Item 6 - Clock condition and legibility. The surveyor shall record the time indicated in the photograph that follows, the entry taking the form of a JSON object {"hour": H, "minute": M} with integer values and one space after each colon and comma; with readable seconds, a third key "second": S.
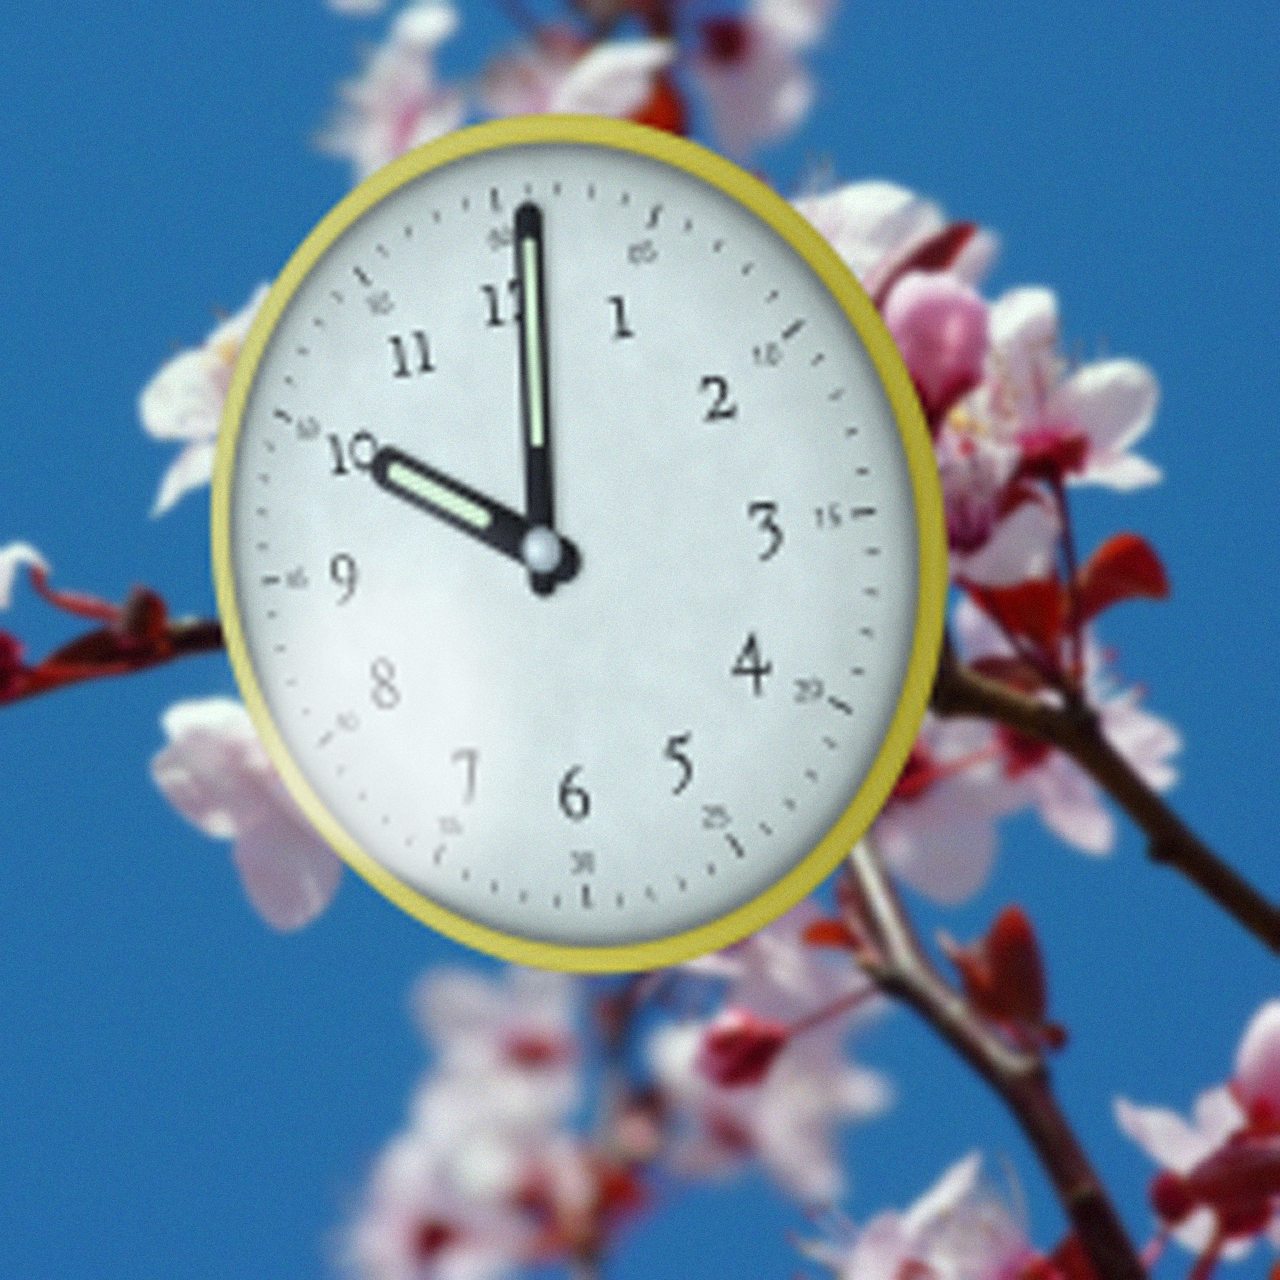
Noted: {"hour": 10, "minute": 1}
